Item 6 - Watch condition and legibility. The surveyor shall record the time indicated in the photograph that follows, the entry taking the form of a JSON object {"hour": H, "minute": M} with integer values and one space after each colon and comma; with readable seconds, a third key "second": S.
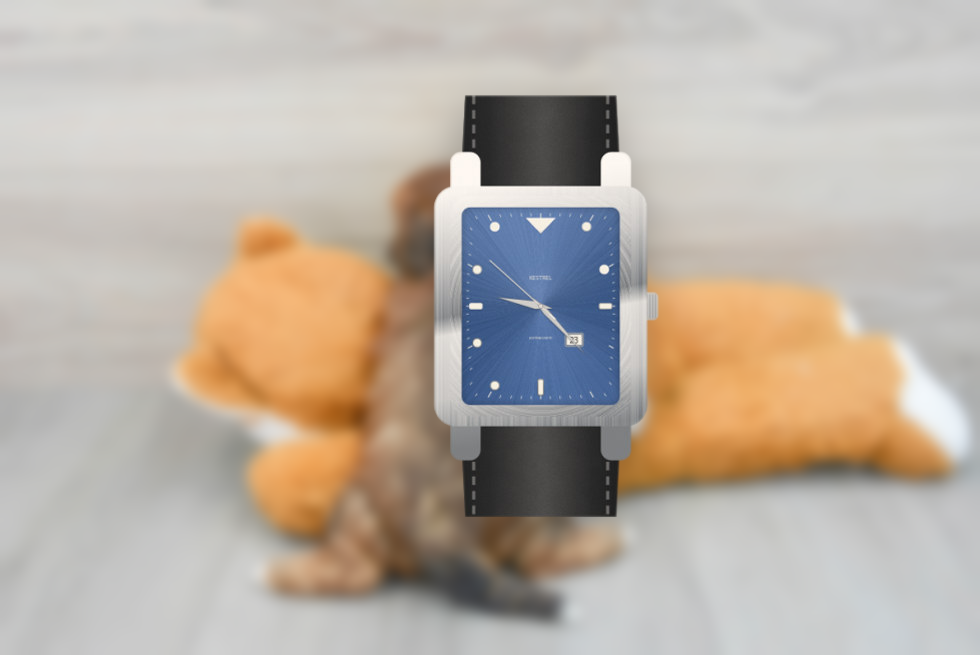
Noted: {"hour": 9, "minute": 22, "second": 52}
